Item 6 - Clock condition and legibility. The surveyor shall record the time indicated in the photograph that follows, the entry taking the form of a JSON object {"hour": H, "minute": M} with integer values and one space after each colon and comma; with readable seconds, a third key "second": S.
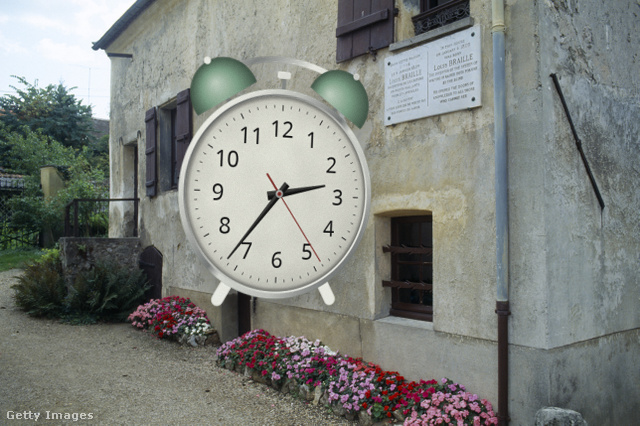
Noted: {"hour": 2, "minute": 36, "second": 24}
